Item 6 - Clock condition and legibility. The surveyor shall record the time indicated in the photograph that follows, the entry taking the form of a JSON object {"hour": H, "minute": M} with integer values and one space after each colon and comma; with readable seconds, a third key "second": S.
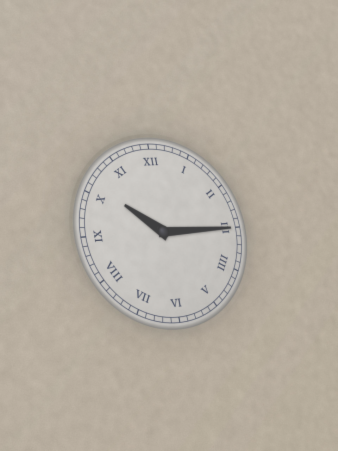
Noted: {"hour": 10, "minute": 15}
